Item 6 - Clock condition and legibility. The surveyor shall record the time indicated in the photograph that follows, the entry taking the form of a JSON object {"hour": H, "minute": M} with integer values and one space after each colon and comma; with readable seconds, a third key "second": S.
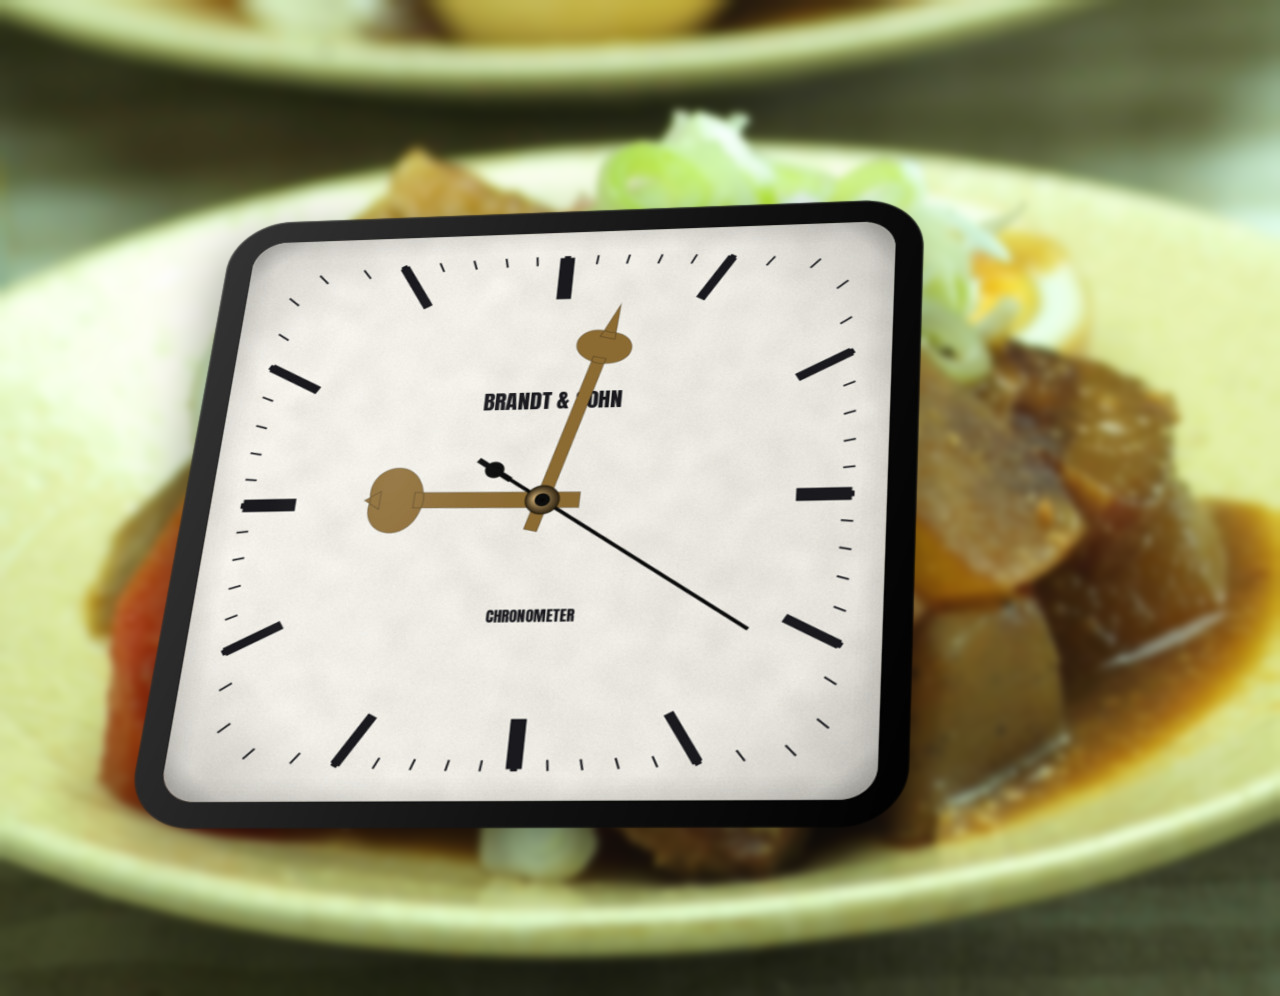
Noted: {"hour": 9, "minute": 2, "second": 21}
